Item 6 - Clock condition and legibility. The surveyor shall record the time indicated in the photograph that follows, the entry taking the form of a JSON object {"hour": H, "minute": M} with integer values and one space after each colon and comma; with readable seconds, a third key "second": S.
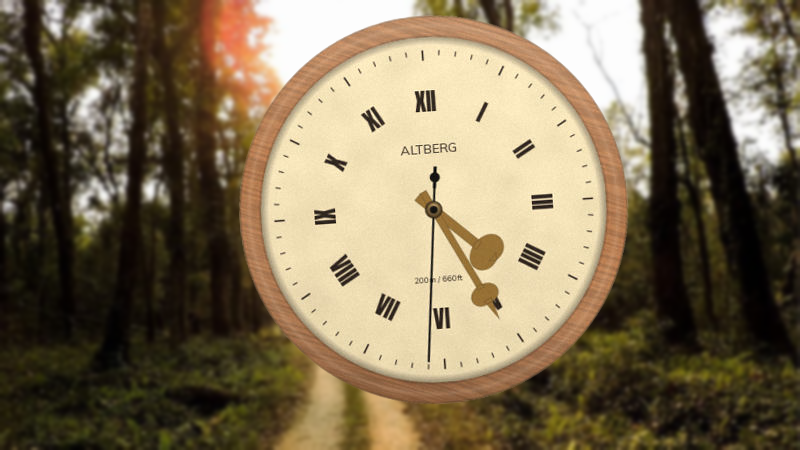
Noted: {"hour": 4, "minute": 25, "second": 31}
